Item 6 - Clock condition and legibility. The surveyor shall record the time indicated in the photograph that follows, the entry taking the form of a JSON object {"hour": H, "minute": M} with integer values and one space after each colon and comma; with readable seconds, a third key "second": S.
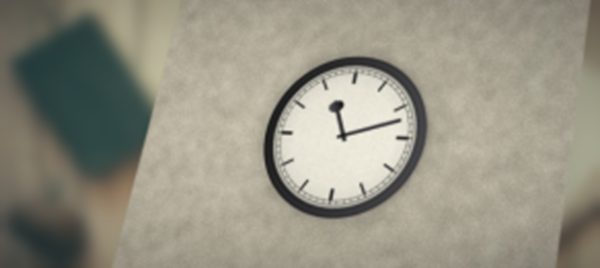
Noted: {"hour": 11, "minute": 12}
